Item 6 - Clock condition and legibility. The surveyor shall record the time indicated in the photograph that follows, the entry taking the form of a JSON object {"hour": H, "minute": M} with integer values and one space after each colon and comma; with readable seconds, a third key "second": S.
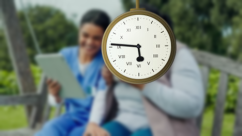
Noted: {"hour": 5, "minute": 46}
